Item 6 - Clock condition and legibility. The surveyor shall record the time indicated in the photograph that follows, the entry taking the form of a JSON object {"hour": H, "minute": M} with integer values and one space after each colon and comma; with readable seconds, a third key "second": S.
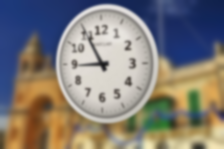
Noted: {"hour": 8, "minute": 55}
